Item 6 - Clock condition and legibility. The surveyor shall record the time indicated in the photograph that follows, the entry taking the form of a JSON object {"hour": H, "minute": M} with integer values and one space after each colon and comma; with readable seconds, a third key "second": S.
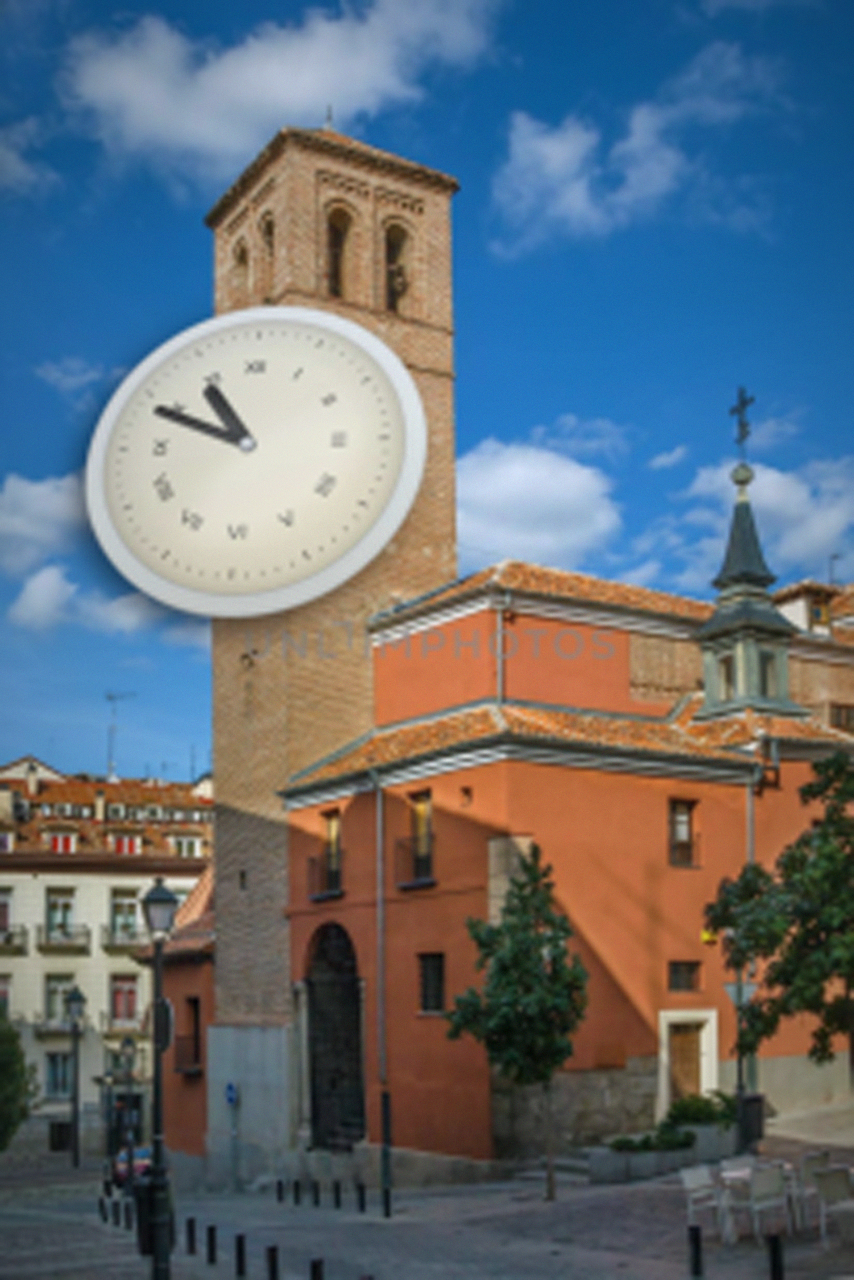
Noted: {"hour": 10, "minute": 49}
